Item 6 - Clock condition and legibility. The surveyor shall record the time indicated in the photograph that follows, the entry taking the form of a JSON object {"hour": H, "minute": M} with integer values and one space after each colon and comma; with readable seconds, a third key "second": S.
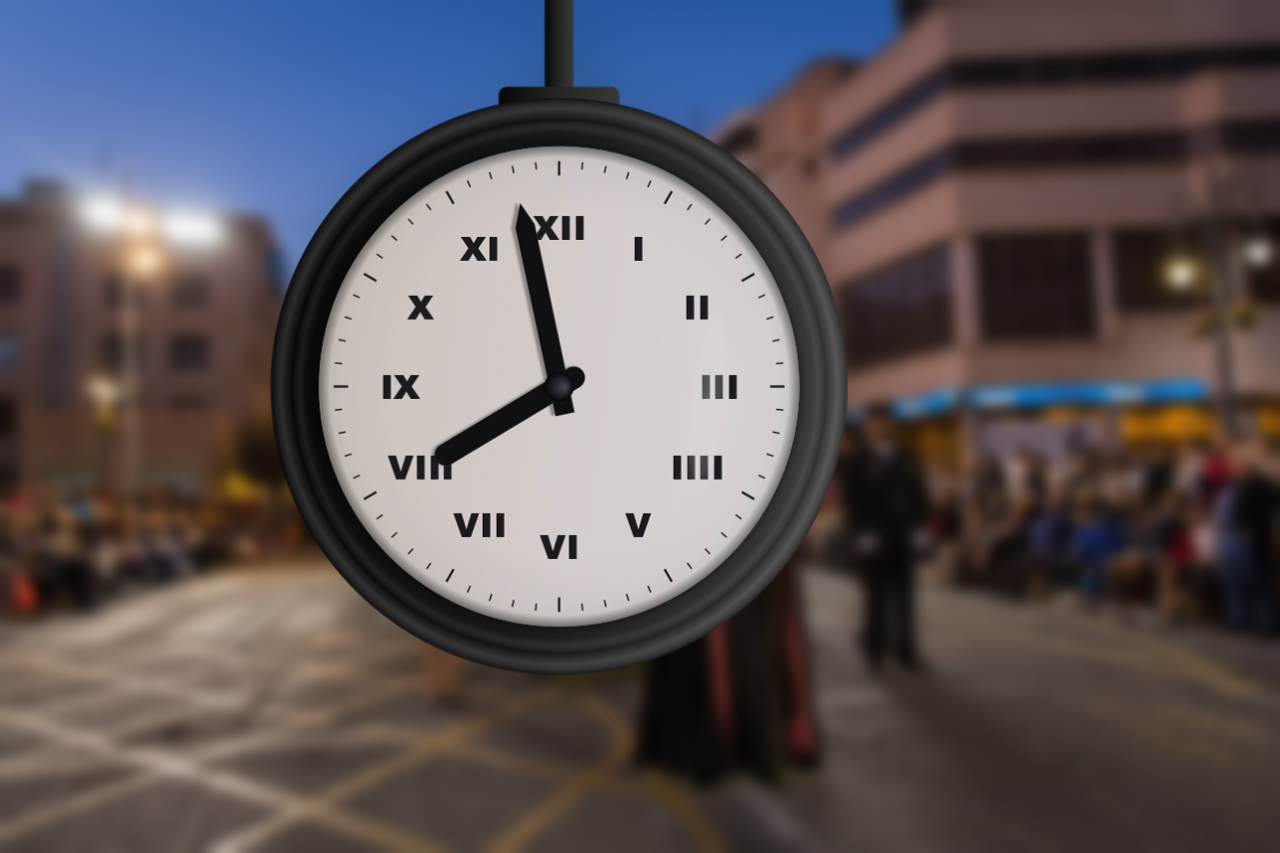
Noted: {"hour": 7, "minute": 58}
